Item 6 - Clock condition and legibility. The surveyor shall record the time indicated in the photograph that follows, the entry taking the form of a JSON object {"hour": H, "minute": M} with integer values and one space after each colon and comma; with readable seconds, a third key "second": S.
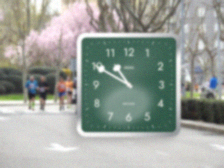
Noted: {"hour": 10, "minute": 50}
